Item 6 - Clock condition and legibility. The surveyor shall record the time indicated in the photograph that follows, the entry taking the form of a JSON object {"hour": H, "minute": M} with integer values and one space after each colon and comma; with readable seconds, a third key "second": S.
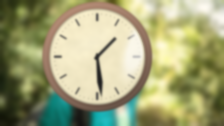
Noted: {"hour": 1, "minute": 29}
